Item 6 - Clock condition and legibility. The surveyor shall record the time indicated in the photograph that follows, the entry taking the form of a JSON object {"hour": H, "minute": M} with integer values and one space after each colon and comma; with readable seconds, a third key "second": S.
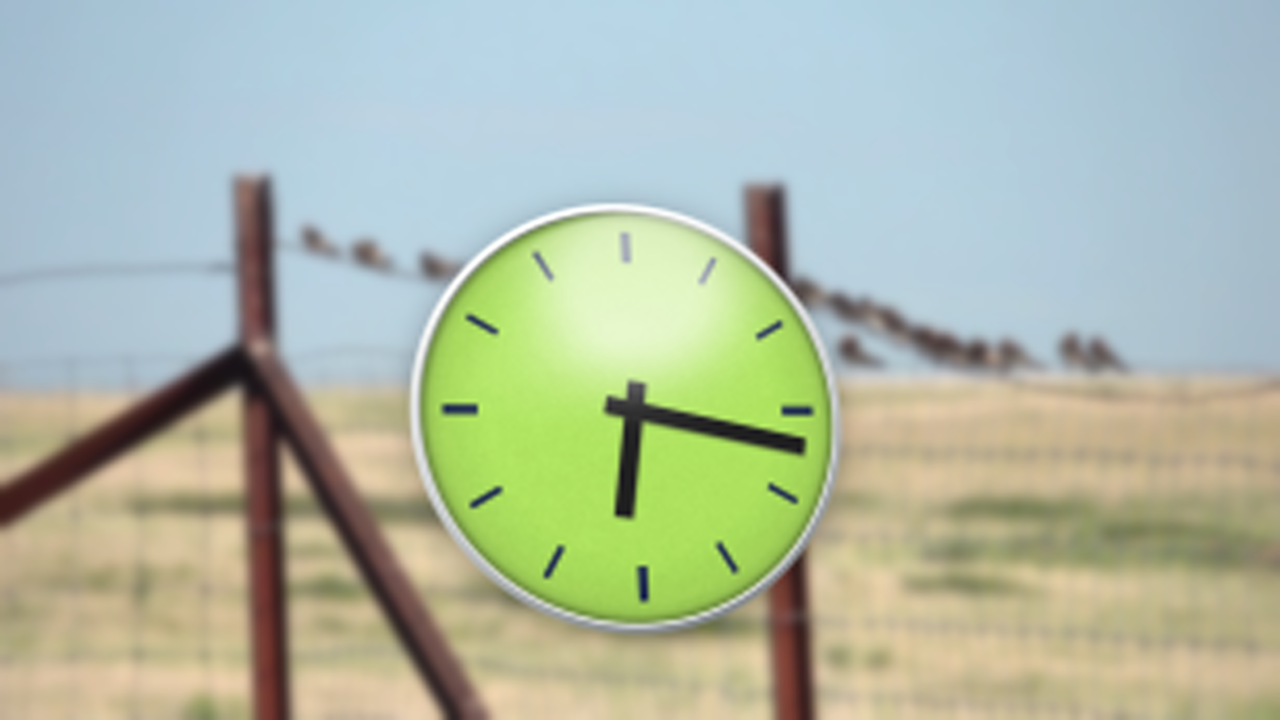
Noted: {"hour": 6, "minute": 17}
